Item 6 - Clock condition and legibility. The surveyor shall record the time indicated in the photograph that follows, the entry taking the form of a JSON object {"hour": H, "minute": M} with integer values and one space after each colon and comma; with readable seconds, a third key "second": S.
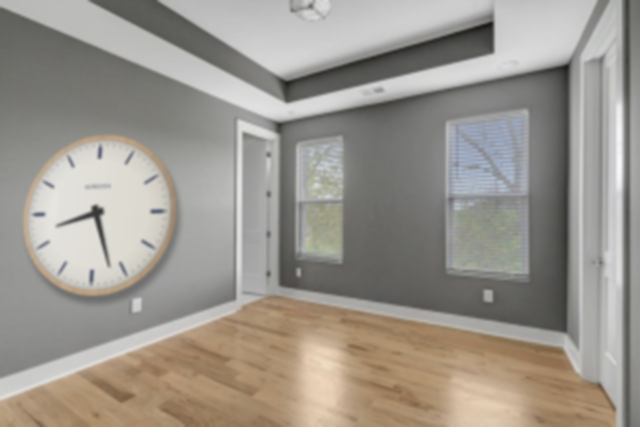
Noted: {"hour": 8, "minute": 27}
